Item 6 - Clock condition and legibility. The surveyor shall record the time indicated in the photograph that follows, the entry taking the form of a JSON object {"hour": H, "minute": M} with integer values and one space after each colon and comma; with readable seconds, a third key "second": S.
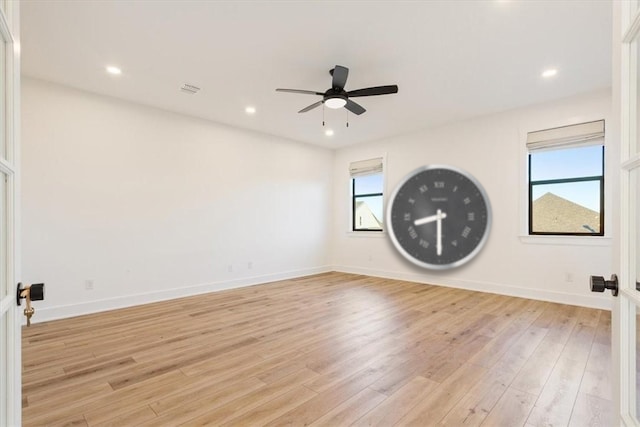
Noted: {"hour": 8, "minute": 30}
